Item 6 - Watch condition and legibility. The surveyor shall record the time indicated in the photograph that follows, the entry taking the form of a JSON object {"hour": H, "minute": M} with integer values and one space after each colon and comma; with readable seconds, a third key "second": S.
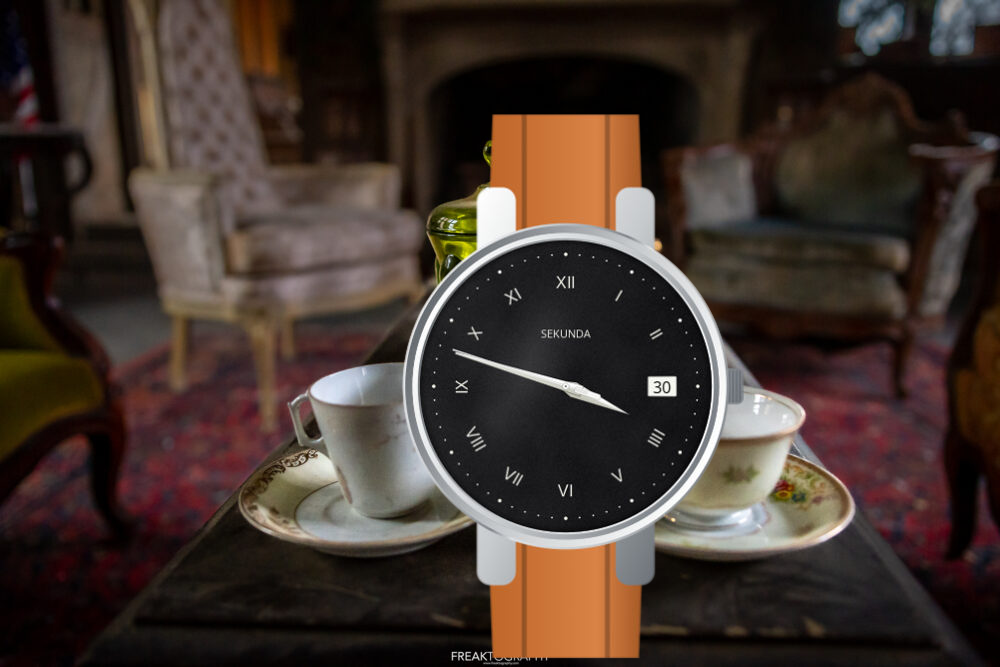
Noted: {"hour": 3, "minute": 47, "second": 48}
